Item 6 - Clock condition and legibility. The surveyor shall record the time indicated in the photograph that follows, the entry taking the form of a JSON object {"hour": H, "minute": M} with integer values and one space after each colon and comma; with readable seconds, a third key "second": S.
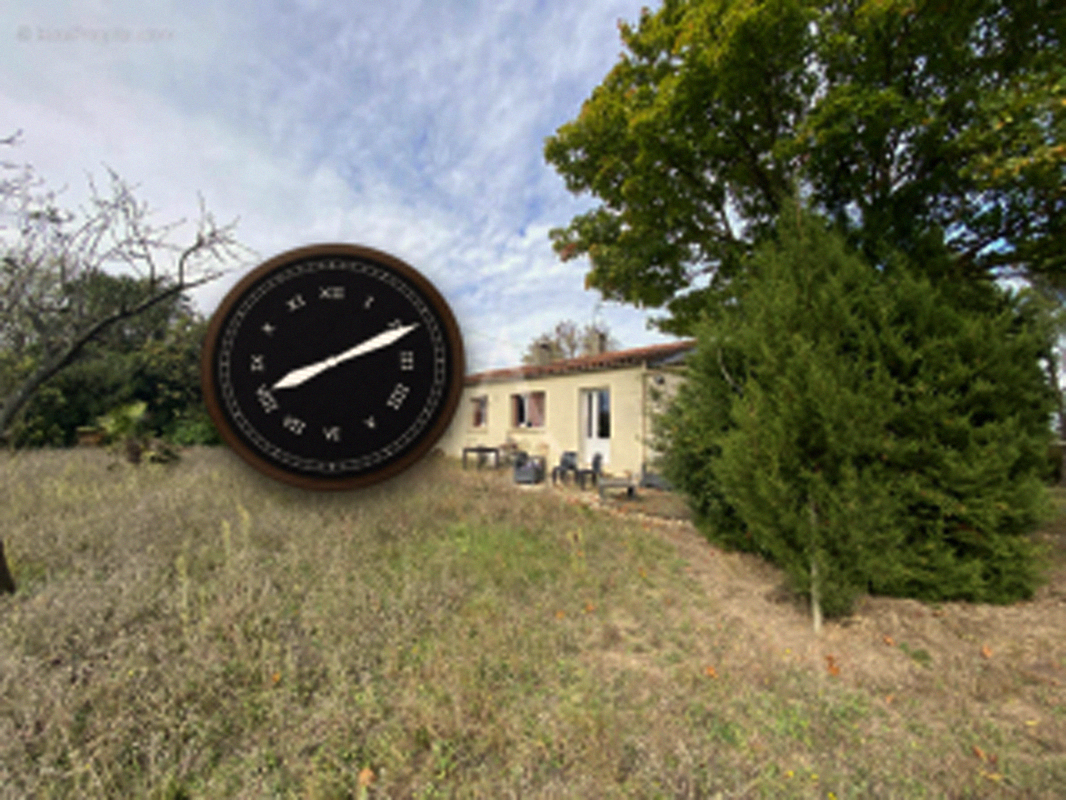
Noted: {"hour": 8, "minute": 11}
